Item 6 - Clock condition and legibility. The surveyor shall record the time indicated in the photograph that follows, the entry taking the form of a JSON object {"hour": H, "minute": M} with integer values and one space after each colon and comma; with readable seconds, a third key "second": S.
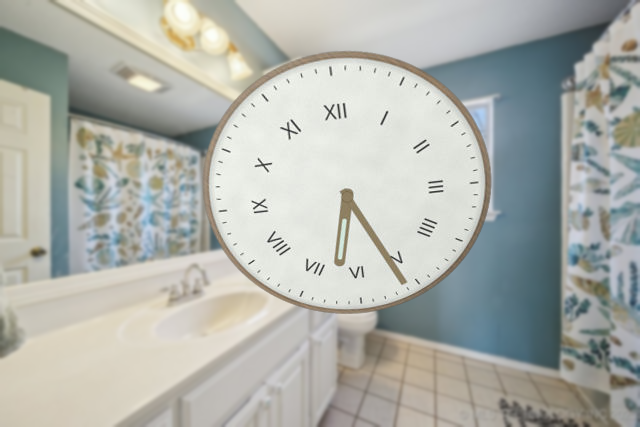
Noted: {"hour": 6, "minute": 26}
